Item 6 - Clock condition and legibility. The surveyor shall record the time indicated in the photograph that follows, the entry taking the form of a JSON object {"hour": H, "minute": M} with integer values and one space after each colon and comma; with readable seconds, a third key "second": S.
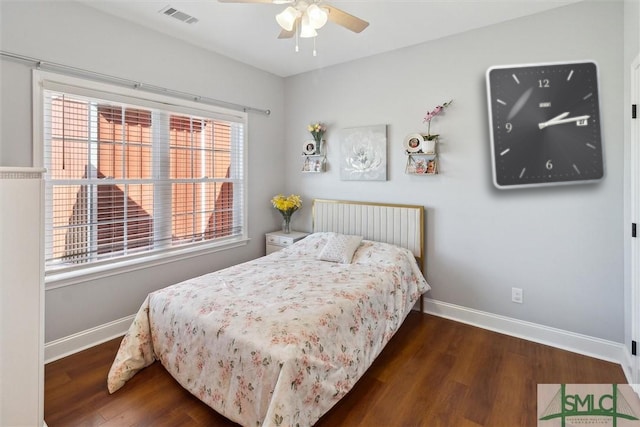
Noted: {"hour": 2, "minute": 14}
